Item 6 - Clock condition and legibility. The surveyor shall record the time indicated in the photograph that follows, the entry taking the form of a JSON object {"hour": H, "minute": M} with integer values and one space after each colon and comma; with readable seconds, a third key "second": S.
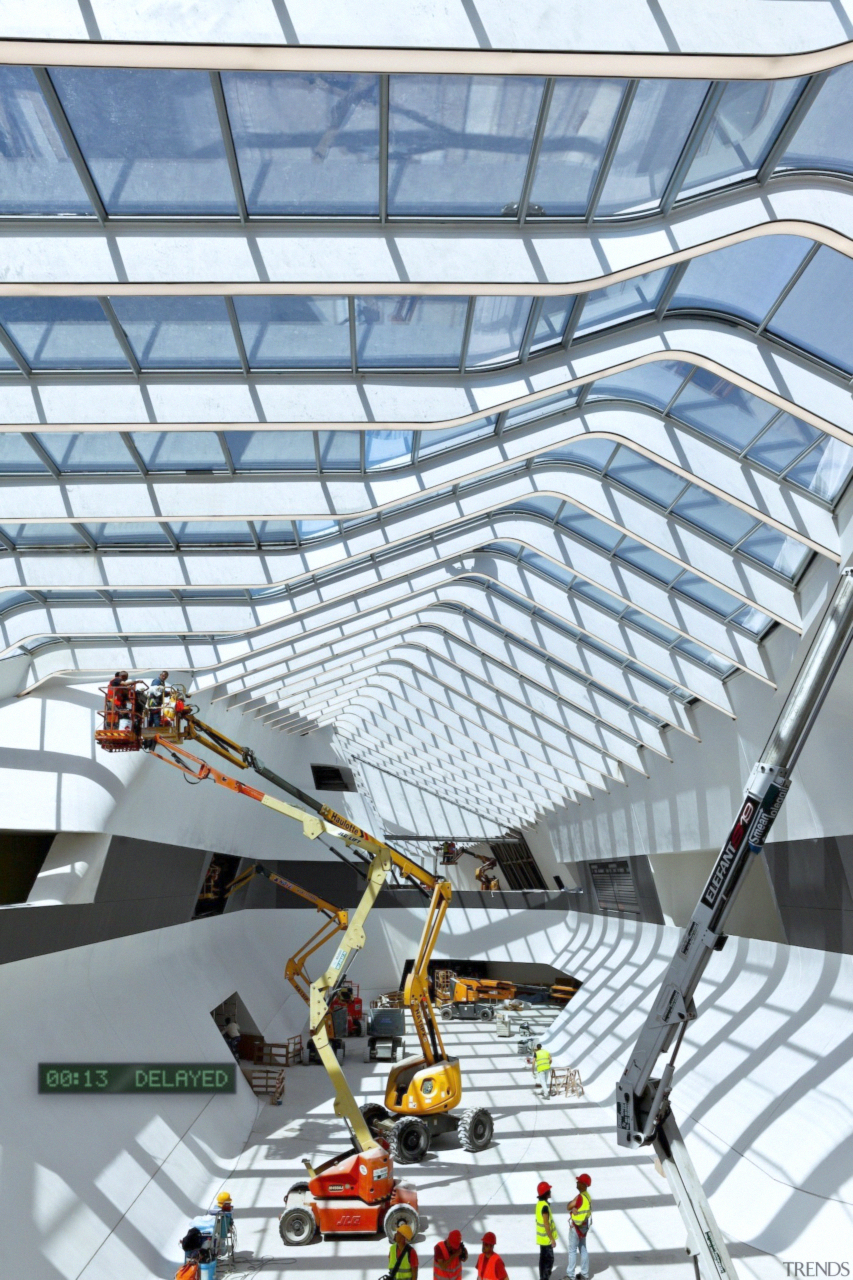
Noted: {"hour": 0, "minute": 13}
